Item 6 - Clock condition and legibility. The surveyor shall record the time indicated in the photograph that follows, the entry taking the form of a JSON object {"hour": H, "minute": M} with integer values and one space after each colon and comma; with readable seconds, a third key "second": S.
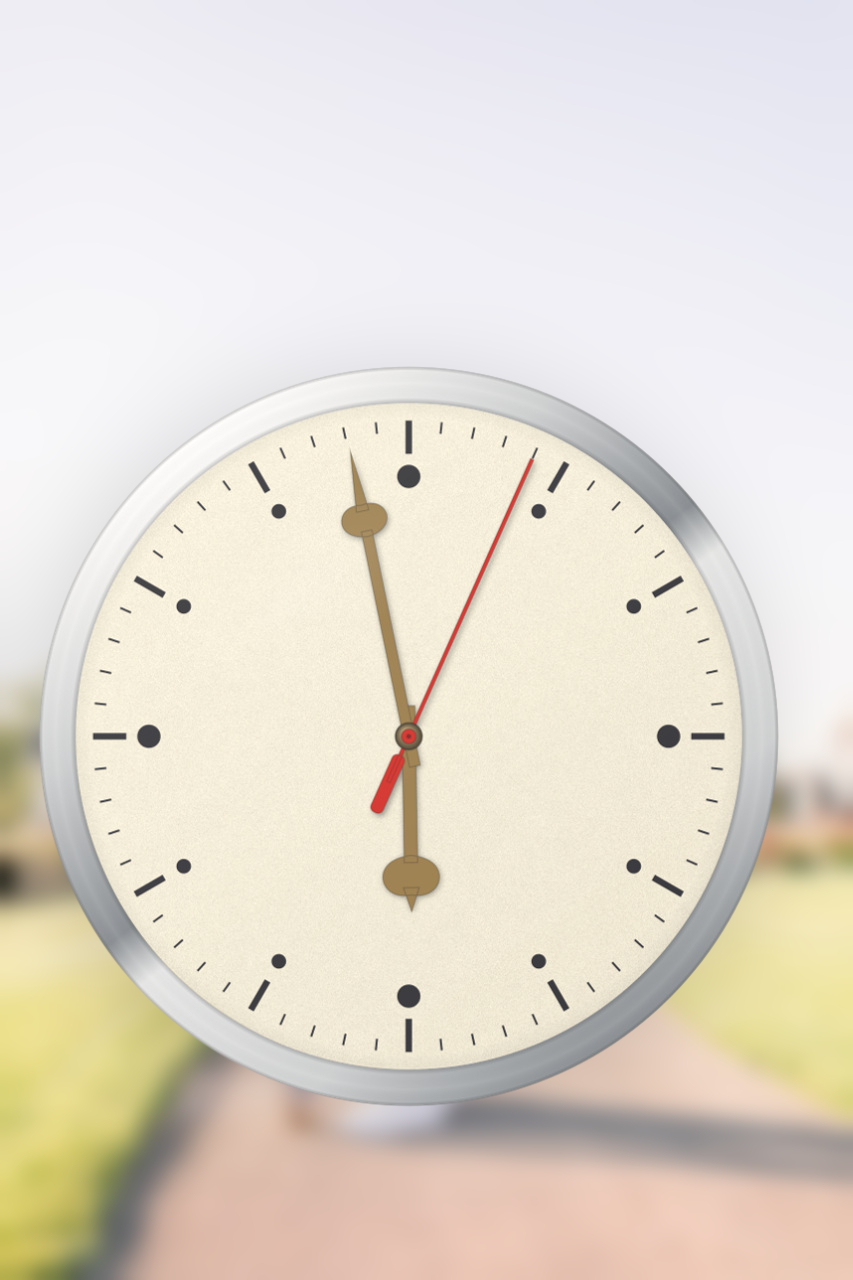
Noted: {"hour": 5, "minute": 58, "second": 4}
